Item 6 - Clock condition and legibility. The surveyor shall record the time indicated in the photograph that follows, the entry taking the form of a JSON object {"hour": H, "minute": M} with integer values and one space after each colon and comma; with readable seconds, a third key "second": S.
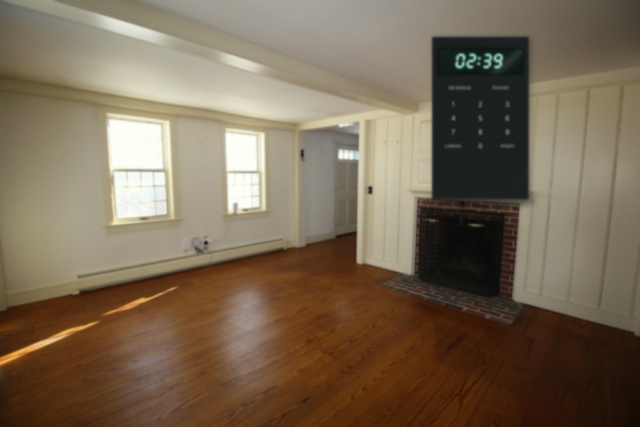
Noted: {"hour": 2, "minute": 39}
